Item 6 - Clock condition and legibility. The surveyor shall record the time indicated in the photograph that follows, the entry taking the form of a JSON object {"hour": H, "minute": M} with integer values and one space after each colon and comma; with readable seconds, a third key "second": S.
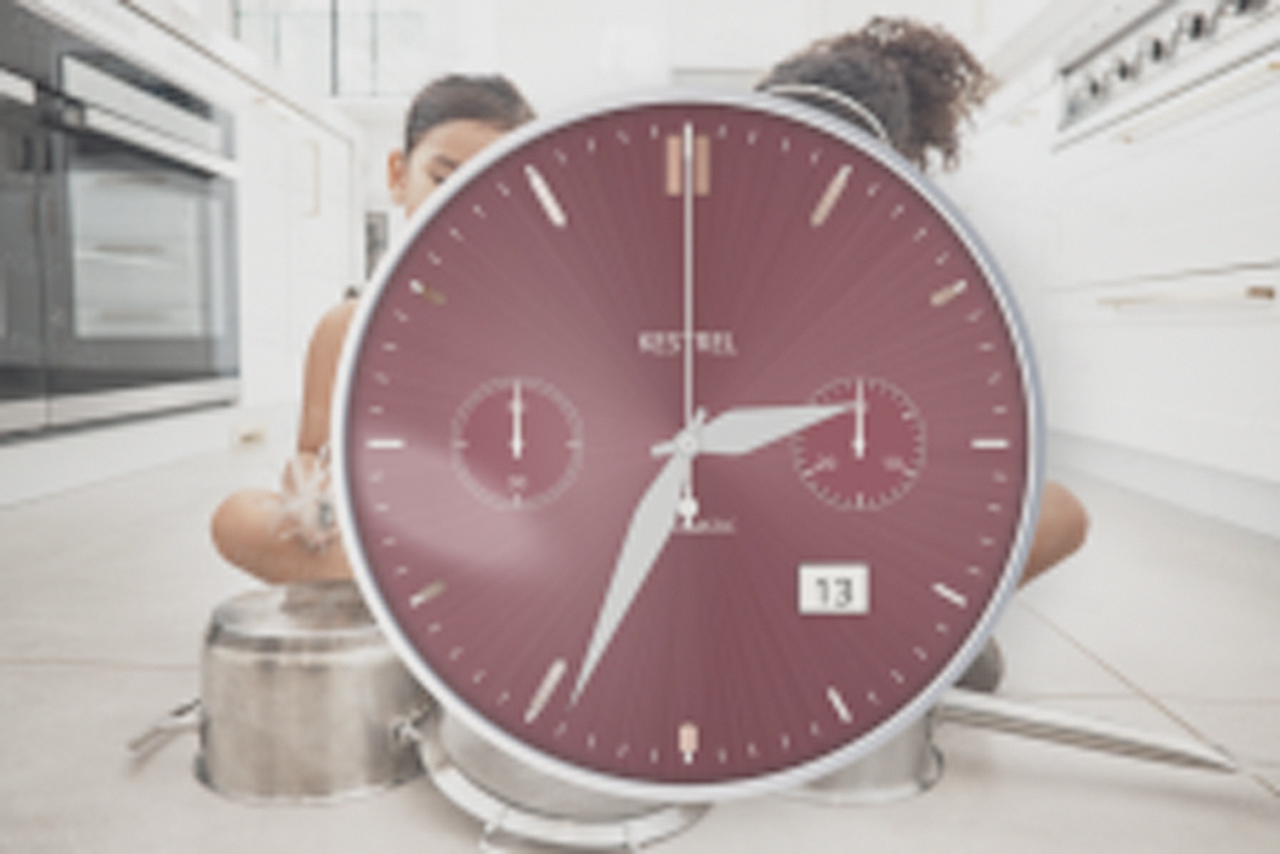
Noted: {"hour": 2, "minute": 34}
